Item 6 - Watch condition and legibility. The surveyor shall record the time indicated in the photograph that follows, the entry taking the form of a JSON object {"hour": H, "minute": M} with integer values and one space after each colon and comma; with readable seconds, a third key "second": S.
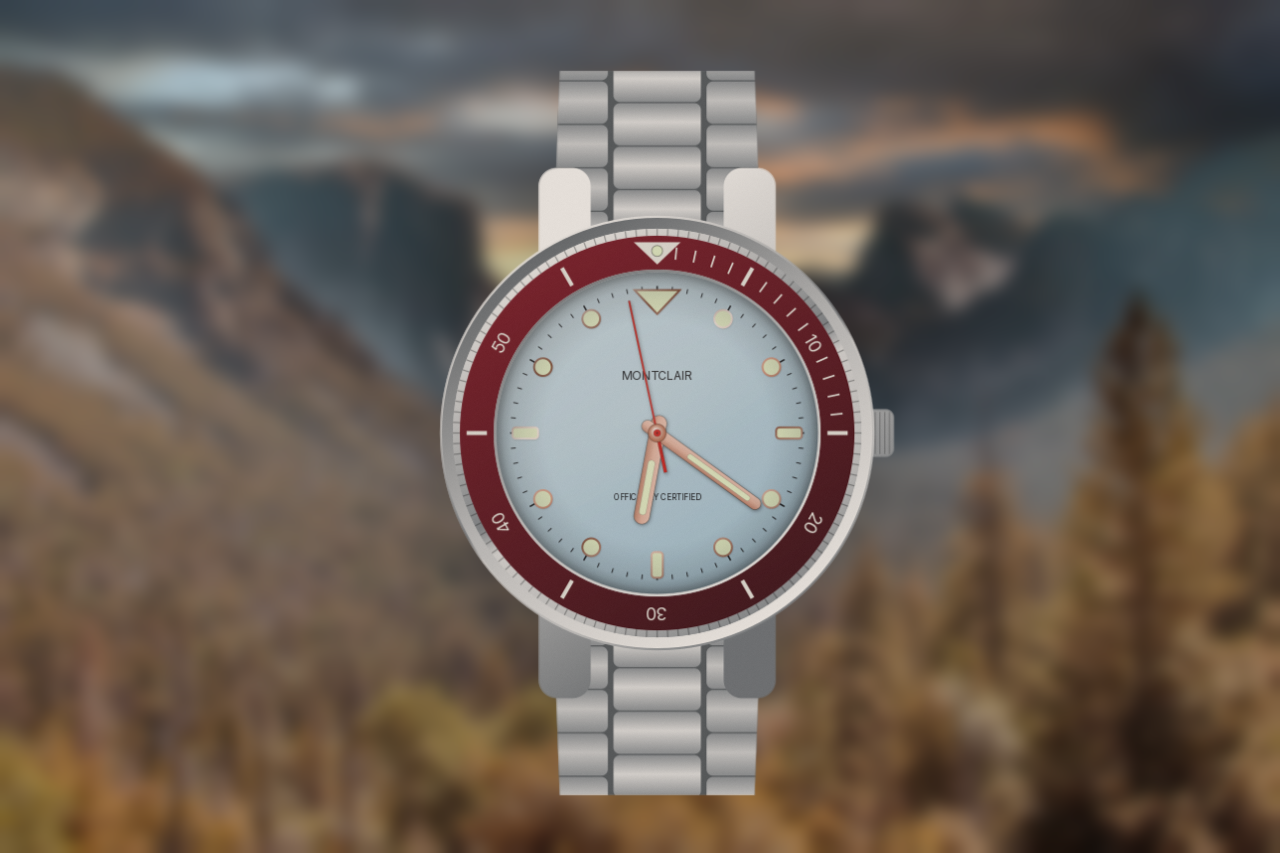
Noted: {"hour": 6, "minute": 20, "second": 58}
